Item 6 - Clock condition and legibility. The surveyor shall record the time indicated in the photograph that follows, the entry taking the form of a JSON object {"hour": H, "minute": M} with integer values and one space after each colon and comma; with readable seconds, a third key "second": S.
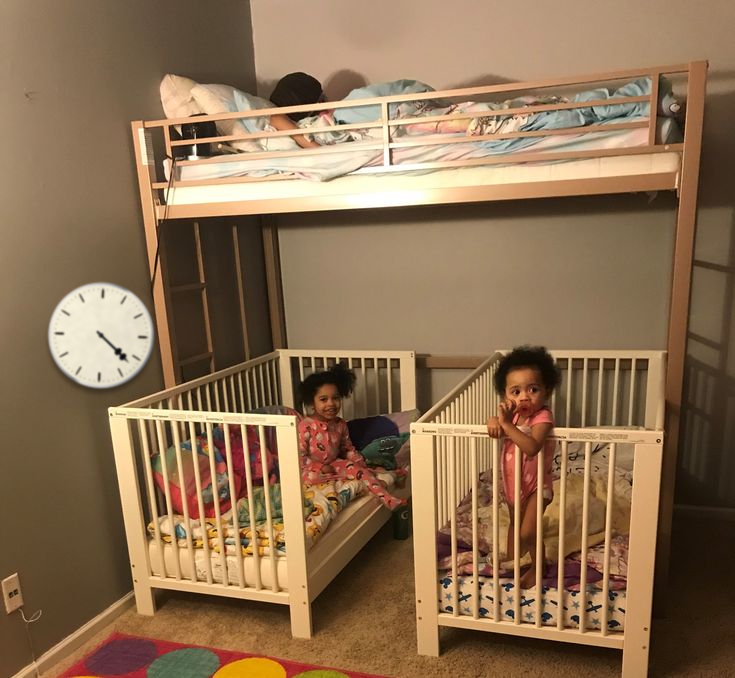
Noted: {"hour": 4, "minute": 22}
